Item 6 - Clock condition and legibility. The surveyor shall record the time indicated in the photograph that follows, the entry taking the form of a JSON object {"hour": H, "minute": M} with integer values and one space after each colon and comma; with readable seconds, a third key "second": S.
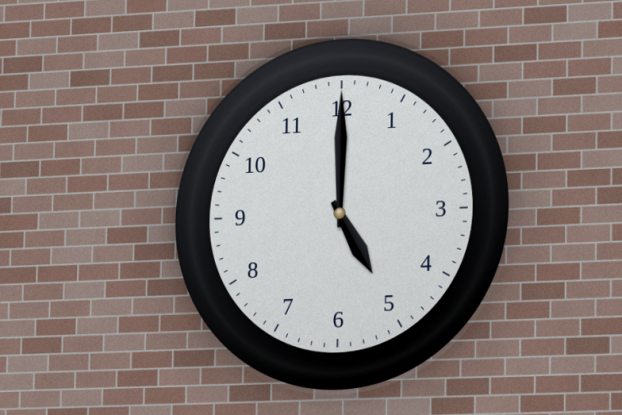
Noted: {"hour": 5, "minute": 0}
